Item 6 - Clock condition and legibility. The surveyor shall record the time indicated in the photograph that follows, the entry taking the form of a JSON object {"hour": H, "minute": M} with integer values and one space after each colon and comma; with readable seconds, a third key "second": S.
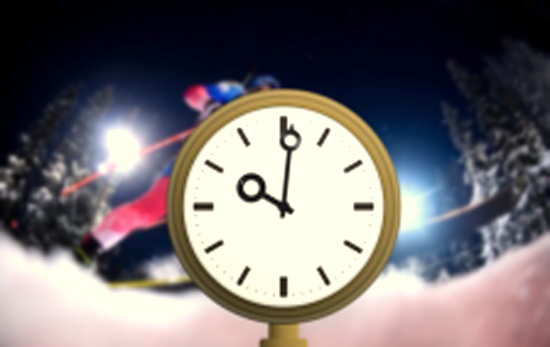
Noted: {"hour": 10, "minute": 1}
